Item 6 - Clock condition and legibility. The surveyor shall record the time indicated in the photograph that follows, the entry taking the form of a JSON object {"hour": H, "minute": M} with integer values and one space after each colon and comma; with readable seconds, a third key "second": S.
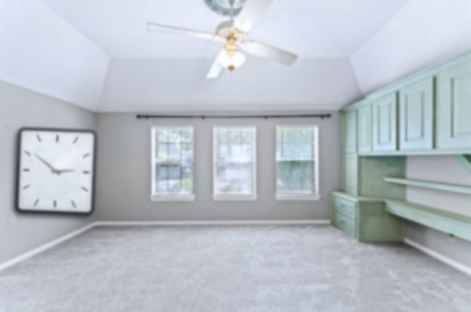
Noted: {"hour": 2, "minute": 51}
